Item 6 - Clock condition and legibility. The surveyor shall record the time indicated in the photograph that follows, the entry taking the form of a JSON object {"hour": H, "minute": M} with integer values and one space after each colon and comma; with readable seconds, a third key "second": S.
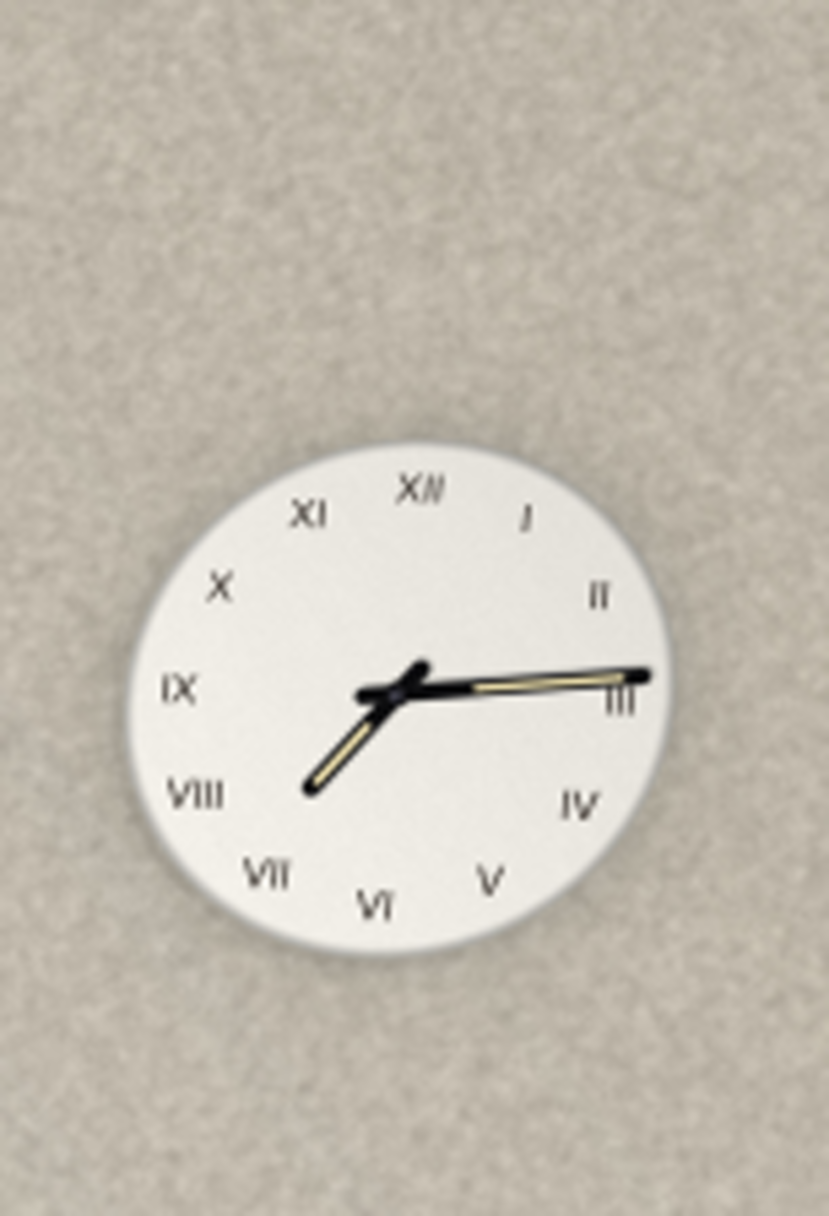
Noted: {"hour": 7, "minute": 14}
